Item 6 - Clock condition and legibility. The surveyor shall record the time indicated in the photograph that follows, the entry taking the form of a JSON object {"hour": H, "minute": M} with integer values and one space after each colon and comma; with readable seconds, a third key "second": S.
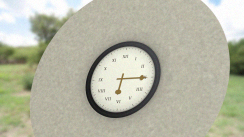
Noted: {"hour": 6, "minute": 15}
